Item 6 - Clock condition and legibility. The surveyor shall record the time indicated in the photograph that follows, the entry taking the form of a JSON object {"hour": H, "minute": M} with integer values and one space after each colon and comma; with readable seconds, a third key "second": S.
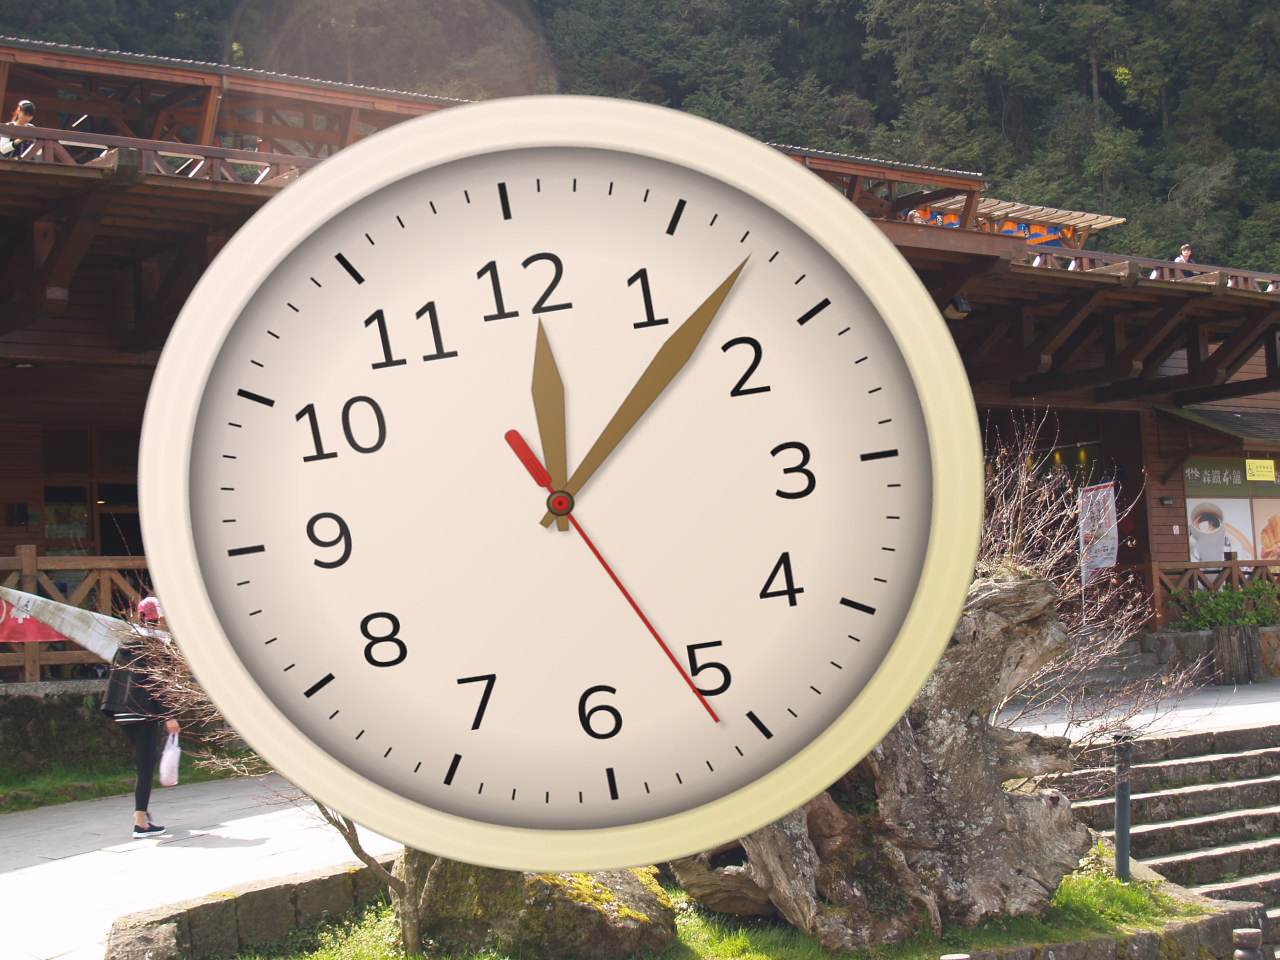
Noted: {"hour": 12, "minute": 7, "second": 26}
